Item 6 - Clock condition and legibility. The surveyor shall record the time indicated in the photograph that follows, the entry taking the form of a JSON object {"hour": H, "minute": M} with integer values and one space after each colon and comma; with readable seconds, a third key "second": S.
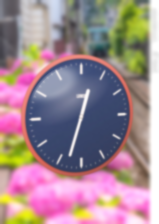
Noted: {"hour": 12, "minute": 33}
